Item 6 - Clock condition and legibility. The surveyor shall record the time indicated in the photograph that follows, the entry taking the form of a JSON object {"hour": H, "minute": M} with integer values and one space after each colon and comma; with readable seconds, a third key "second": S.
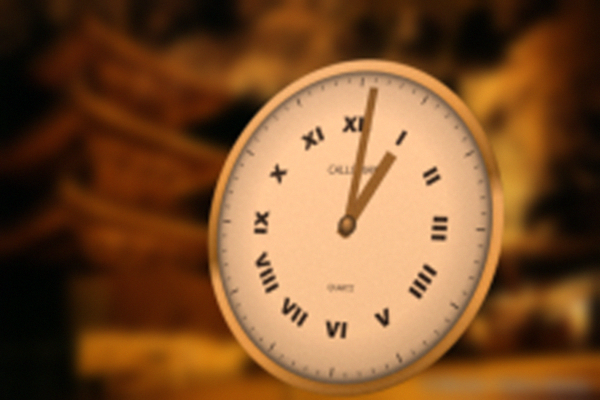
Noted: {"hour": 1, "minute": 1}
